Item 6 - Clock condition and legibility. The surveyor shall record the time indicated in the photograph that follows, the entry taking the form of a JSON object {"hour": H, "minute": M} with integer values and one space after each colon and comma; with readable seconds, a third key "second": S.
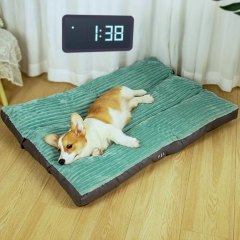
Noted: {"hour": 1, "minute": 38}
